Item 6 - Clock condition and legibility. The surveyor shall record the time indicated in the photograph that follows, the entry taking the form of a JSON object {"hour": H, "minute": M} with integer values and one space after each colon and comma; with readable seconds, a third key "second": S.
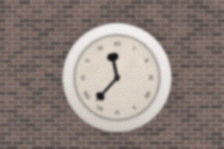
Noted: {"hour": 11, "minute": 37}
